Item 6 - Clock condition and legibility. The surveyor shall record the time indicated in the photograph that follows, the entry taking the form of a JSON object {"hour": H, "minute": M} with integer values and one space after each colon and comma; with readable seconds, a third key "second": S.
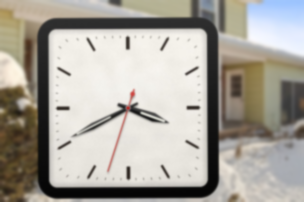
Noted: {"hour": 3, "minute": 40, "second": 33}
